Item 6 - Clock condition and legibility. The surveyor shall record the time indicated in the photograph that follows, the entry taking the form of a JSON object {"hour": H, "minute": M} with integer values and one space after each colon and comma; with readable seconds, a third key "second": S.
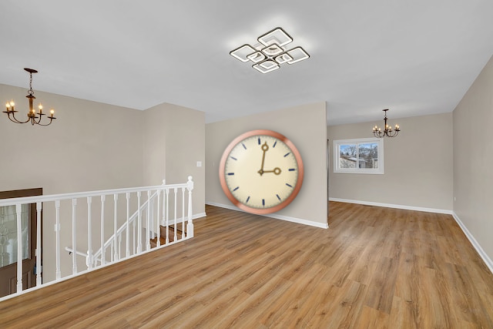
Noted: {"hour": 3, "minute": 2}
